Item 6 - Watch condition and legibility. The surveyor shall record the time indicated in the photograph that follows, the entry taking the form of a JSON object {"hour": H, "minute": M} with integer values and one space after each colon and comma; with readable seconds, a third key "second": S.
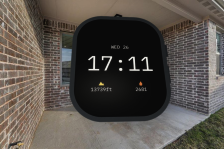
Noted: {"hour": 17, "minute": 11}
